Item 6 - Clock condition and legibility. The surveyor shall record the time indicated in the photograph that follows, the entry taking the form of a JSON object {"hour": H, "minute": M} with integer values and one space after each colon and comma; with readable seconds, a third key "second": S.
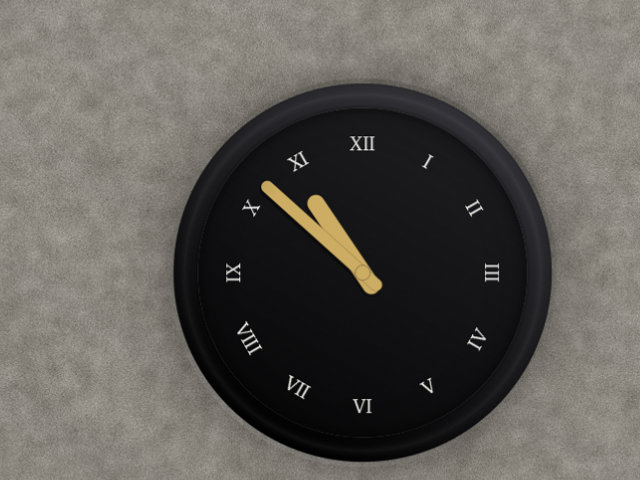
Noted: {"hour": 10, "minute": 52}
